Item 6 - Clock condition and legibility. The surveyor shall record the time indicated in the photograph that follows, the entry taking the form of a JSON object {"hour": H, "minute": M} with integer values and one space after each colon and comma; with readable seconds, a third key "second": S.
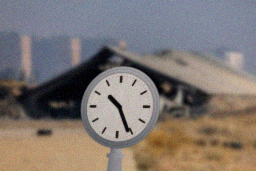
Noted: {"hour": 10, "minute": 26}
